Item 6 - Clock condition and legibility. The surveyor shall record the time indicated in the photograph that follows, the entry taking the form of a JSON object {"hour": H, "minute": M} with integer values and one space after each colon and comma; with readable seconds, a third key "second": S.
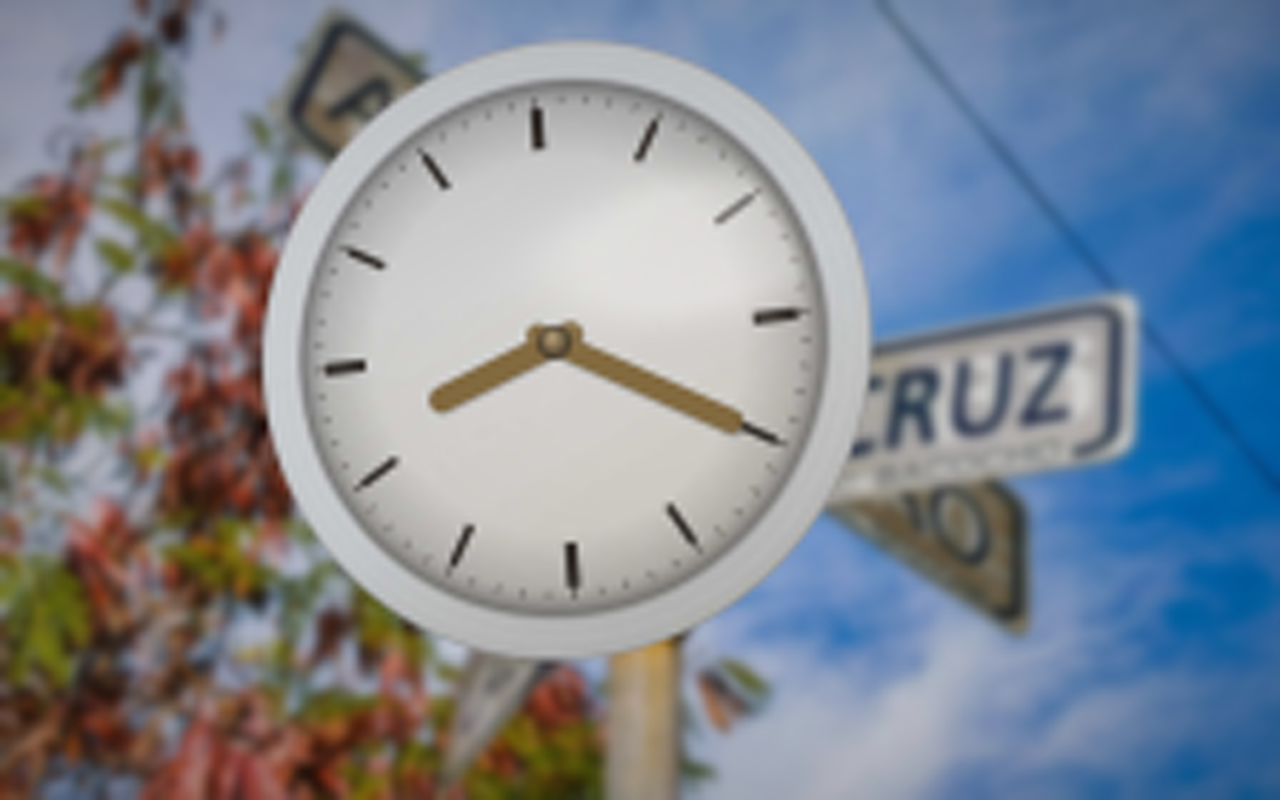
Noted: {"hour": 8, "minute": 20}
